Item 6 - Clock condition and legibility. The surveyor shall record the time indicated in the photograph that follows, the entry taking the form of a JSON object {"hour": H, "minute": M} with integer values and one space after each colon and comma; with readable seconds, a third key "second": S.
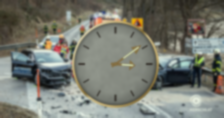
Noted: {"hour": 3, "minute": 9}
